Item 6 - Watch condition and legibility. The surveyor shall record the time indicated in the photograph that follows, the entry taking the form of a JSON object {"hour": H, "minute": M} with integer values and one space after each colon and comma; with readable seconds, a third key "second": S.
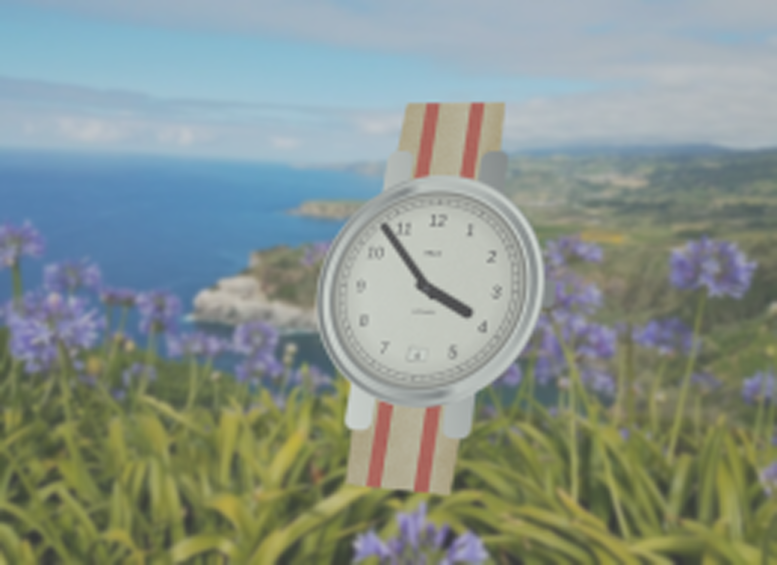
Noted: {"hour": 3, "minute": 53}
